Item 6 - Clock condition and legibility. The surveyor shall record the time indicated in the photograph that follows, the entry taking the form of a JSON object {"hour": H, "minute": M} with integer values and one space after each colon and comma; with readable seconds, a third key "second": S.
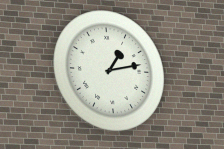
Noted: {"hour": 1, "minute": 13}
